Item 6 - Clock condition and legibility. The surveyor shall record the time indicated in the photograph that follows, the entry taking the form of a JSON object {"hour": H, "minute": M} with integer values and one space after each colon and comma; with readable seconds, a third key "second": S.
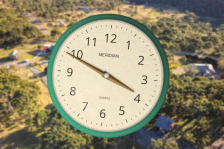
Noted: {"hour": 3, "minute": 49}
